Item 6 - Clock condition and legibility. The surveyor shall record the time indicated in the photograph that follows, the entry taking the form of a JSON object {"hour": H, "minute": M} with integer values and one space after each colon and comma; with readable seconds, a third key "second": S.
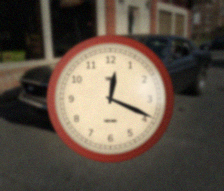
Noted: {"hour": 12, "minute": 19}
